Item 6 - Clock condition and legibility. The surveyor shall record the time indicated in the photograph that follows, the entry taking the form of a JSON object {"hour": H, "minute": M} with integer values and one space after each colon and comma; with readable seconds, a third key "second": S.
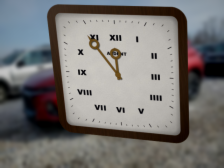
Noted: {"hour": 11, "minute": 54}
